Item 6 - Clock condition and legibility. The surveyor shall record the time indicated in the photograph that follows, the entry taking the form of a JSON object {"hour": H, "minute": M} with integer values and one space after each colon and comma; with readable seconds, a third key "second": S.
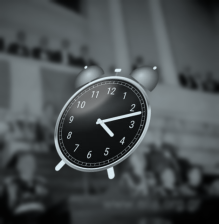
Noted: {"hour": 4, "minute": 12}
